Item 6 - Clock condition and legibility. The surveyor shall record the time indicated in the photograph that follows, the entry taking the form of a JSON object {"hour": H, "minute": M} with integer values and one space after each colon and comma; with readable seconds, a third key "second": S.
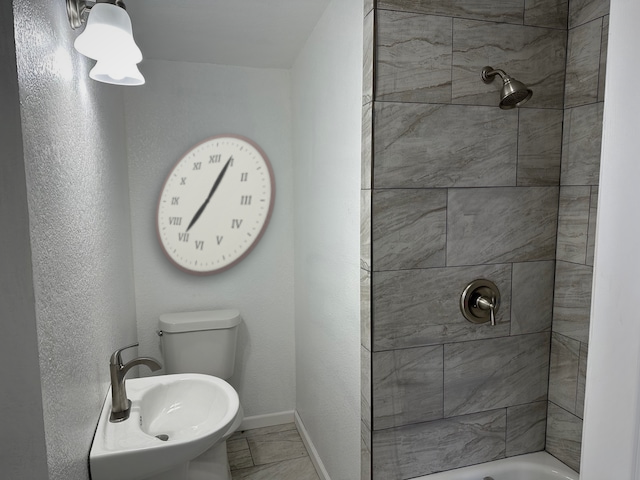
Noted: {"hour": 7, "minute": 4}
